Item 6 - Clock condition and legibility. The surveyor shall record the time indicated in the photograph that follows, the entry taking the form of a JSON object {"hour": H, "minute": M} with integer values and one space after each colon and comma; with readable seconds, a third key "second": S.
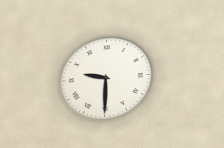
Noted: {"hour": 9, "minute": 30}
